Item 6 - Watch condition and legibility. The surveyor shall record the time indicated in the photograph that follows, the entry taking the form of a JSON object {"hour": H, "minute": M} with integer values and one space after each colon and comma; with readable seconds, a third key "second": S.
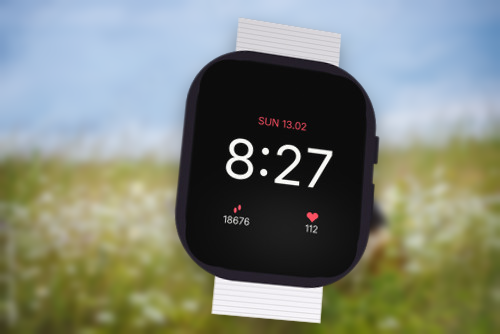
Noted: {"hour": 8, "minute": 27}
